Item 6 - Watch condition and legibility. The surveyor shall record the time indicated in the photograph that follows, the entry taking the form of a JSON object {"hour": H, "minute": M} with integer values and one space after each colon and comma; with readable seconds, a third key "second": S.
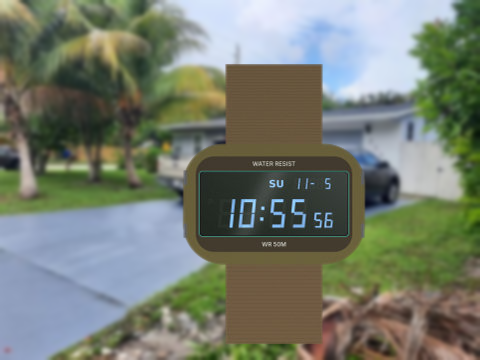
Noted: {"hour": 10, "minute": 55, "second": 56}
